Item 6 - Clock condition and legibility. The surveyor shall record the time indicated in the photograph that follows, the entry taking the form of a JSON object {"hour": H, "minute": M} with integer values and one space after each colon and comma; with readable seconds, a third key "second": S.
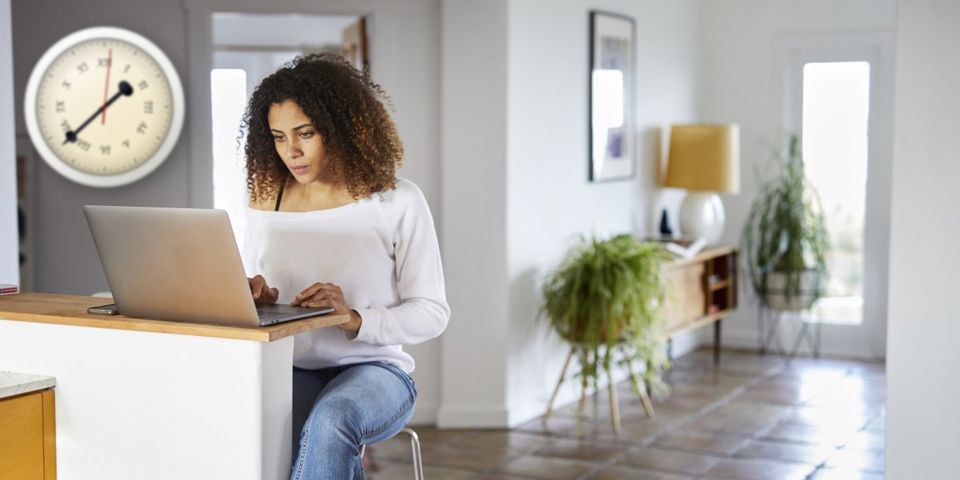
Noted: {"hour": 1, "minute": 38, "second": 1}
